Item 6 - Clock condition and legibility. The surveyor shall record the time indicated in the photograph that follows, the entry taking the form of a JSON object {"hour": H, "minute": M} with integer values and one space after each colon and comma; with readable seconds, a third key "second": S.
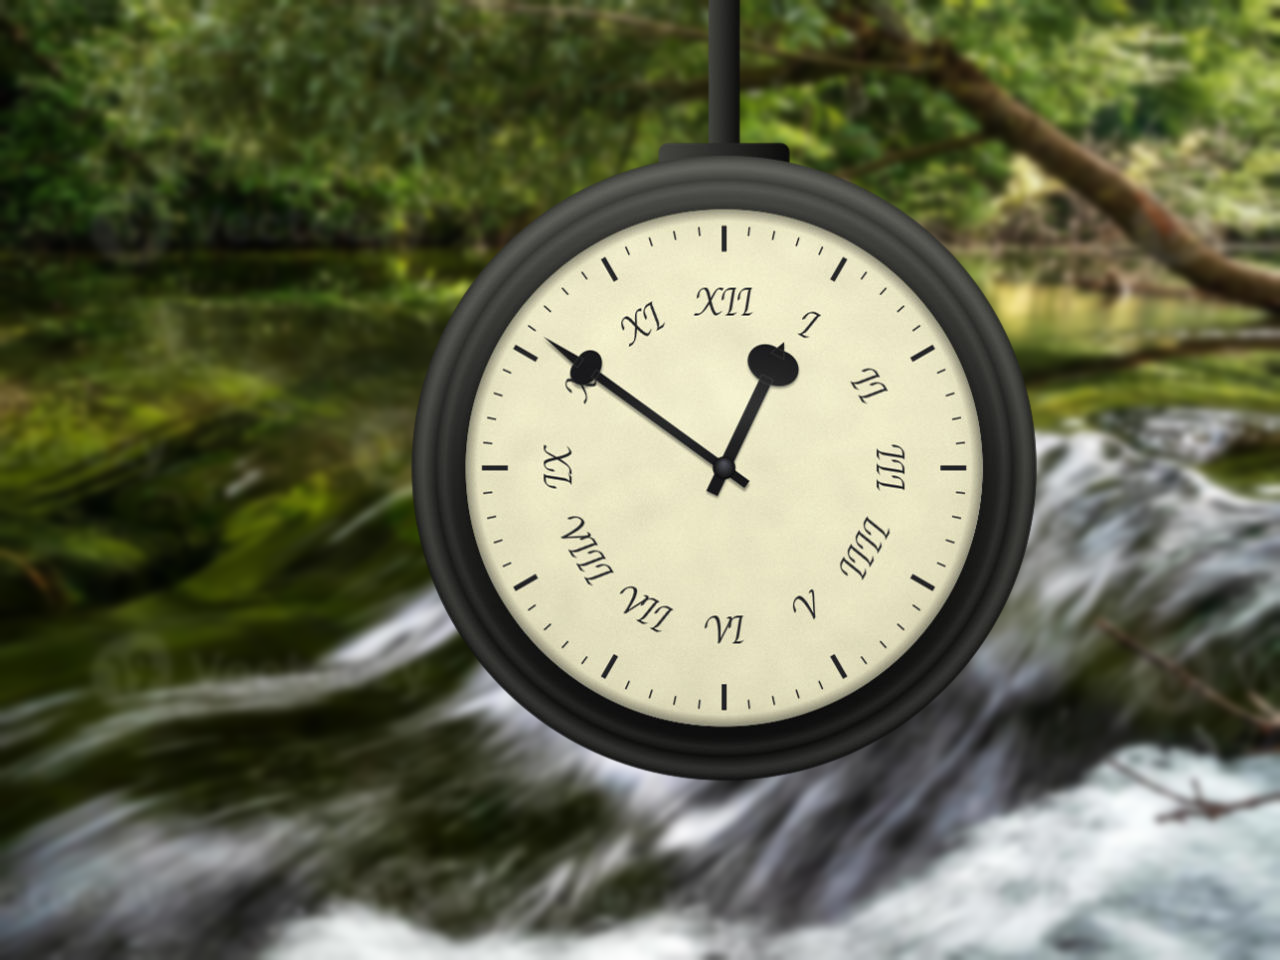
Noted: {"hour": 12, "minute": 51}
